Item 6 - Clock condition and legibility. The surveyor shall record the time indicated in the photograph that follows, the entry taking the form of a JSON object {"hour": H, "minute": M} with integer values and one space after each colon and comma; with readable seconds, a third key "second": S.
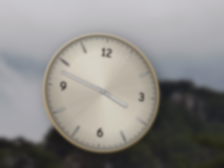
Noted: {"hour": 3, "minute": 48}
